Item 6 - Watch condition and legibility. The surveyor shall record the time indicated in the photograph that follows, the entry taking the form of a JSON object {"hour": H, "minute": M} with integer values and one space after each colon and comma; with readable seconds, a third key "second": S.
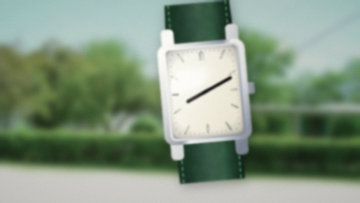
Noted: {"hour": 8, "minute": 11}
